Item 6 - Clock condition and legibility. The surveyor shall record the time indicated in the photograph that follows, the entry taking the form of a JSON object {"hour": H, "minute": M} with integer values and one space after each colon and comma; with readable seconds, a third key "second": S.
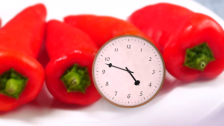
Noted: {"hour": 4, "minute": 48}
